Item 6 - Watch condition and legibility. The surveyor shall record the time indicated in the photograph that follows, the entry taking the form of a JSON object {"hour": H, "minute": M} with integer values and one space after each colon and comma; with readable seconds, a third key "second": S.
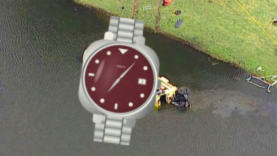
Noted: {"hour": 7, "minute": 6}
